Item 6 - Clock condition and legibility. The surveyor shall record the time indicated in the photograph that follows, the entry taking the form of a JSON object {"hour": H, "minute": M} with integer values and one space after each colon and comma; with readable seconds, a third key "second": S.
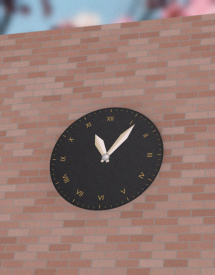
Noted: {"hour": 11, "minute": 6}
